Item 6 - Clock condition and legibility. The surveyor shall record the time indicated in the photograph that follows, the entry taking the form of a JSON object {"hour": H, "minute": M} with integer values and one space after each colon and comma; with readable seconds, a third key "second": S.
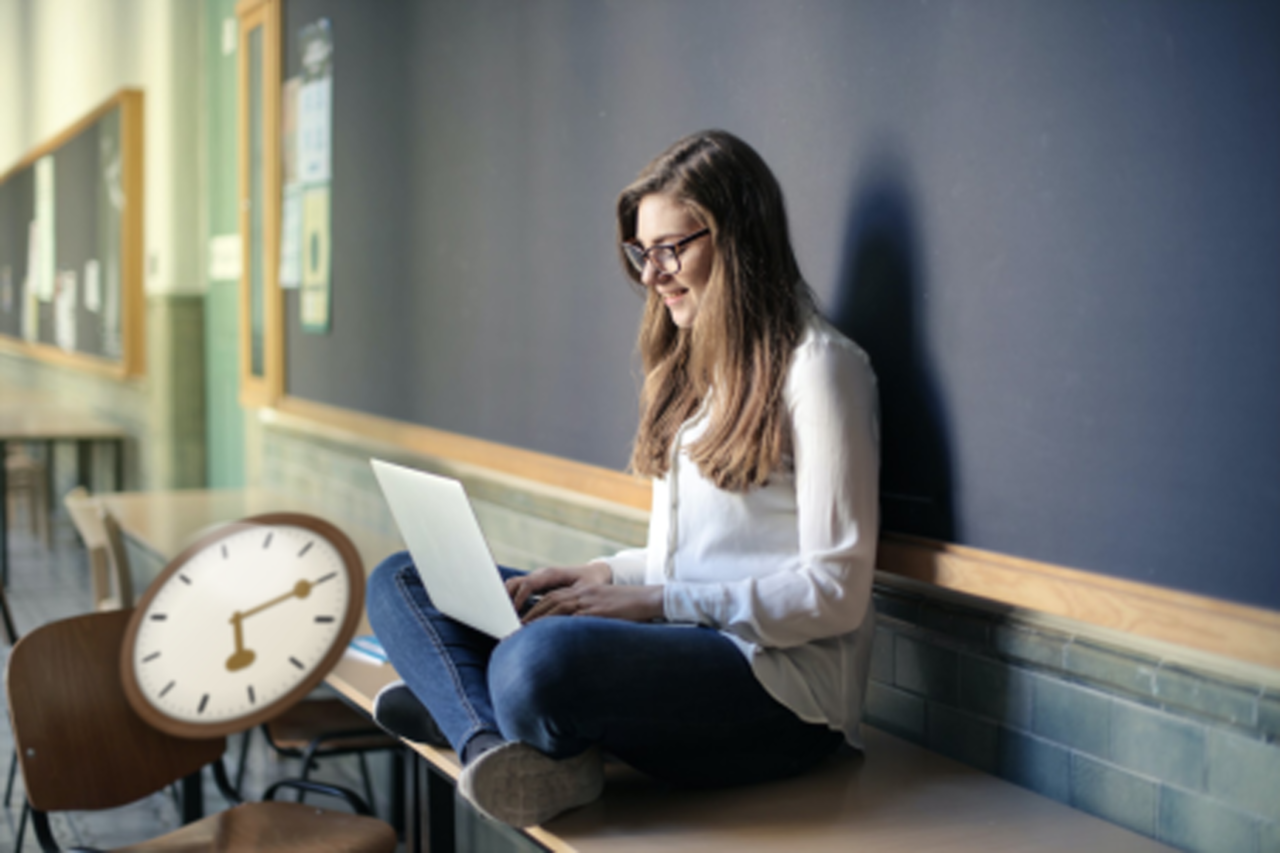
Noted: {"hour": 5, "minute": 10}
